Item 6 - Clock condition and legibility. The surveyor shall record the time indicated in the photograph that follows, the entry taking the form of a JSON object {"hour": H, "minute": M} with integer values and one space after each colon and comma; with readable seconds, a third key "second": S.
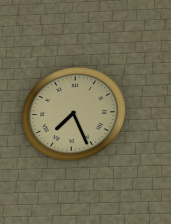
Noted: {"hour": 7, "minute": 26}
